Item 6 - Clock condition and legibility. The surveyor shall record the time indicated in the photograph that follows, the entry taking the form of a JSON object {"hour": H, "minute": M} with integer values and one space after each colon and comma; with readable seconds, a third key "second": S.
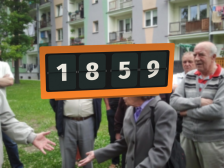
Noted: {"hour": 18, "minute": 59}
